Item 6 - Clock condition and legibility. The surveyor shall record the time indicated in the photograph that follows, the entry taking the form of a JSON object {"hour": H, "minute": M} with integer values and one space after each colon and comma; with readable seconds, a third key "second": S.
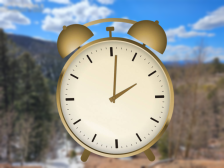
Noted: {"hour": 2, "minute": 1}
